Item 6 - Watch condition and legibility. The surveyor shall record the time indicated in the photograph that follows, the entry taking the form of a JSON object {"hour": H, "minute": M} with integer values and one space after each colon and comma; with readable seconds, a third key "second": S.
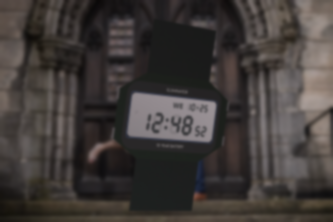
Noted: {"hour": 12, "minute": 48}
